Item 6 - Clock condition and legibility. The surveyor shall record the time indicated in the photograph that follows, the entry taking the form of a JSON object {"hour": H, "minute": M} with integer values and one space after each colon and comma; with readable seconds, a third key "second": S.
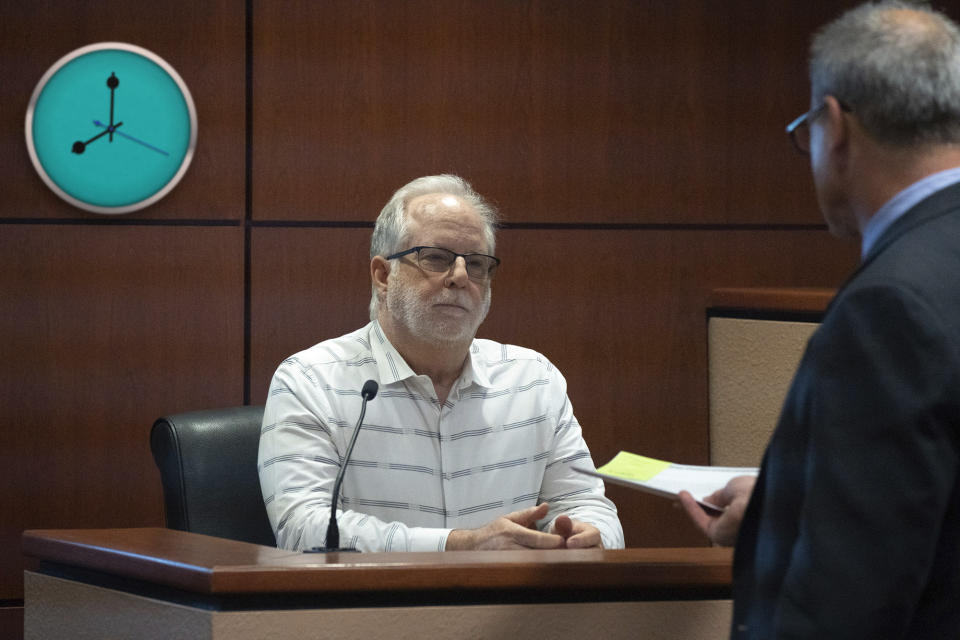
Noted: {"hour": 8, "minute": 0, "second": 19}
